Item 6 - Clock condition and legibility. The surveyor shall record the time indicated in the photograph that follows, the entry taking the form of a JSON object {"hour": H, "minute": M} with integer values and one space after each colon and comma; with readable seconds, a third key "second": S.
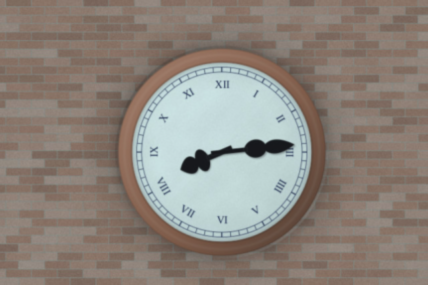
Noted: {"hour": 8, "minute": 14}
